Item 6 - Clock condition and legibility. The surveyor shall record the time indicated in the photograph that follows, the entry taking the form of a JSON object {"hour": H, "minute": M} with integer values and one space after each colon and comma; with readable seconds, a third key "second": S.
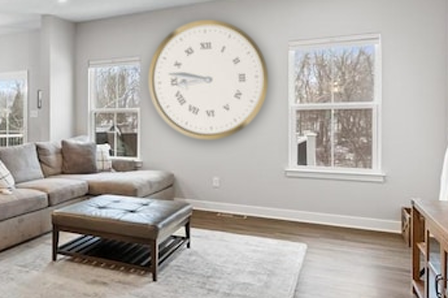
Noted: {"hour": 8, "minute": 47}
